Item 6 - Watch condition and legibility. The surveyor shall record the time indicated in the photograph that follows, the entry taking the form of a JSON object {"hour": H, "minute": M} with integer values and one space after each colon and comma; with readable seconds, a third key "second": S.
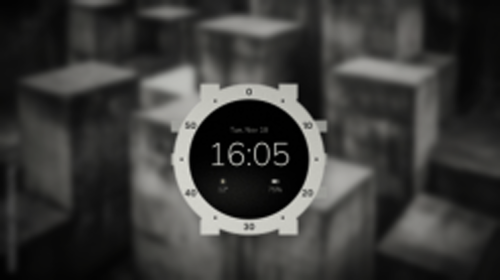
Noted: {"hour": 16, "minute": 5}
